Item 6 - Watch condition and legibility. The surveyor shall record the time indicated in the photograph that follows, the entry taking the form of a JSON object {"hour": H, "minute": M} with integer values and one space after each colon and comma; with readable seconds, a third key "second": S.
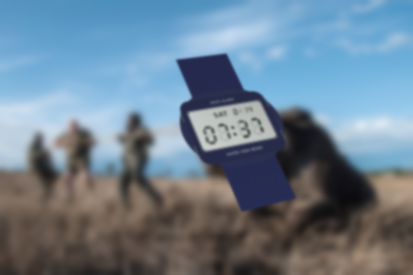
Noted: {"hour": 7, "minute": 37}
